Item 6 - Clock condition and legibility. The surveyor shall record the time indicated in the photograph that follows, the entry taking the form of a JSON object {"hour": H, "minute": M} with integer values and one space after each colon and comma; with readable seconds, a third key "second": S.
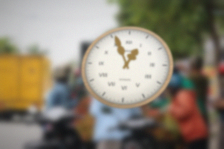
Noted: {"hour": 12, "minute": 56}
